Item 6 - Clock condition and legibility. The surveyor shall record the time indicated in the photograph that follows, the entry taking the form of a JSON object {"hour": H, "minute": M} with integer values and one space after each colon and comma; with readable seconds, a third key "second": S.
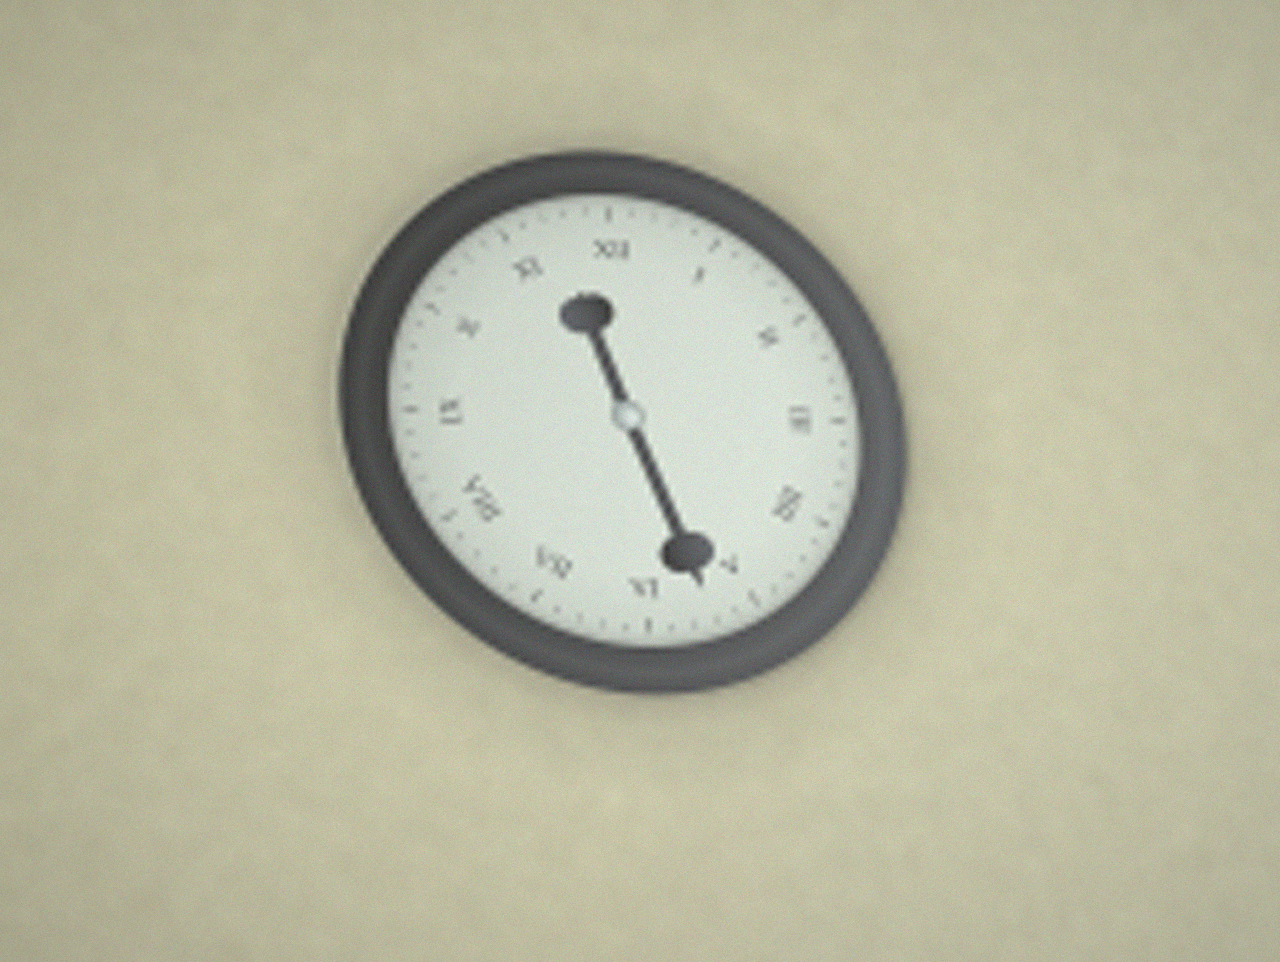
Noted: {"hour": 11, "minute": 27}
